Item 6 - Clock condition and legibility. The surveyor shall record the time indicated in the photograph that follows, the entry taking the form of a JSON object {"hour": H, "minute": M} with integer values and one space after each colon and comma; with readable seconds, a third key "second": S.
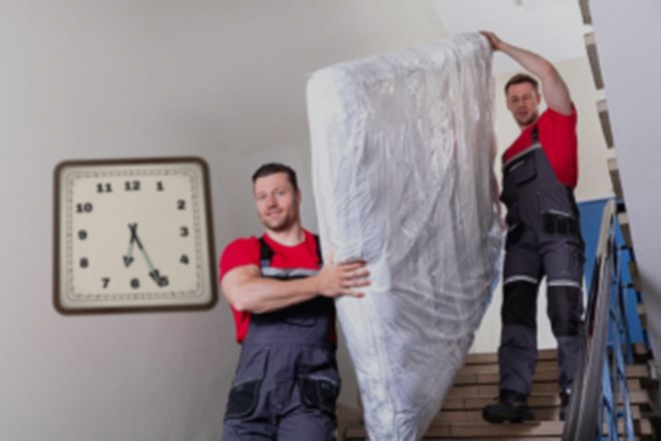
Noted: {"hour": 6, "minute": 26}
